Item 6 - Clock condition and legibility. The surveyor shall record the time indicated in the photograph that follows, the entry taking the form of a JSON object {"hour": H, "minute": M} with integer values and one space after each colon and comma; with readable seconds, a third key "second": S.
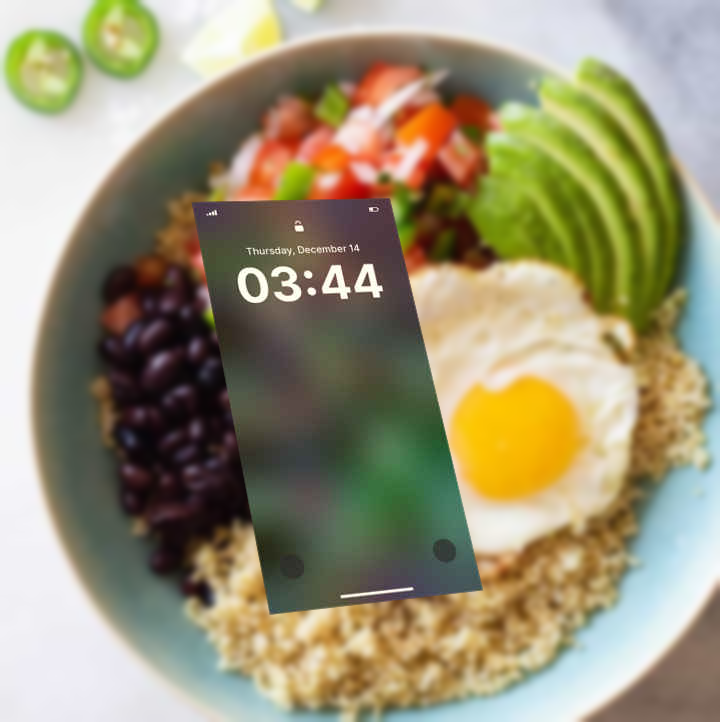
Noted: {"hour": 3, "minute": 44}
